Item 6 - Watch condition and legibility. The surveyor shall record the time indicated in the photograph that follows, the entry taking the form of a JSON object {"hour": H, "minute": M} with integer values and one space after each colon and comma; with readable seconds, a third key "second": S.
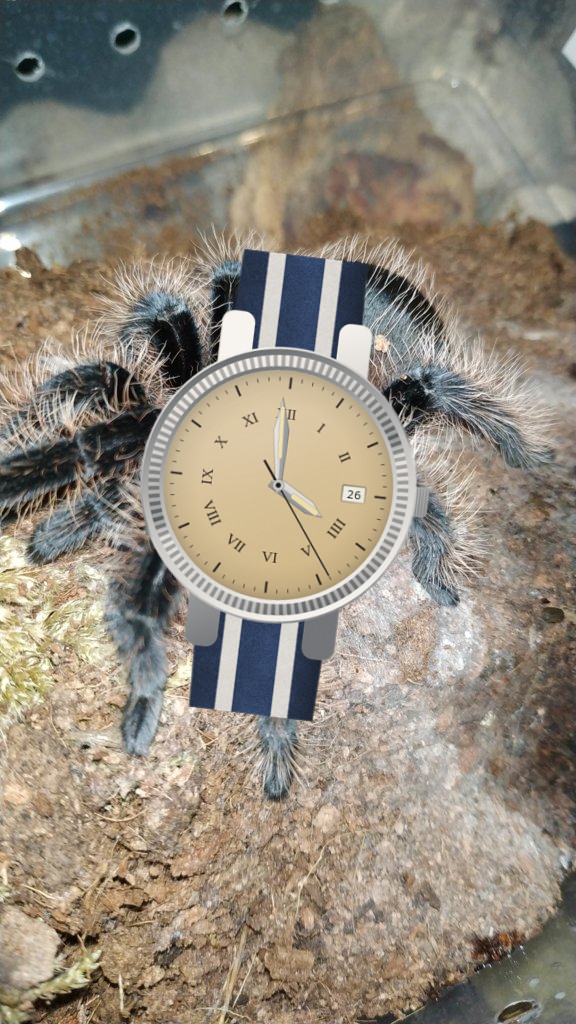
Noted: {"hour": 3, "minute": 59, "second": 24}
